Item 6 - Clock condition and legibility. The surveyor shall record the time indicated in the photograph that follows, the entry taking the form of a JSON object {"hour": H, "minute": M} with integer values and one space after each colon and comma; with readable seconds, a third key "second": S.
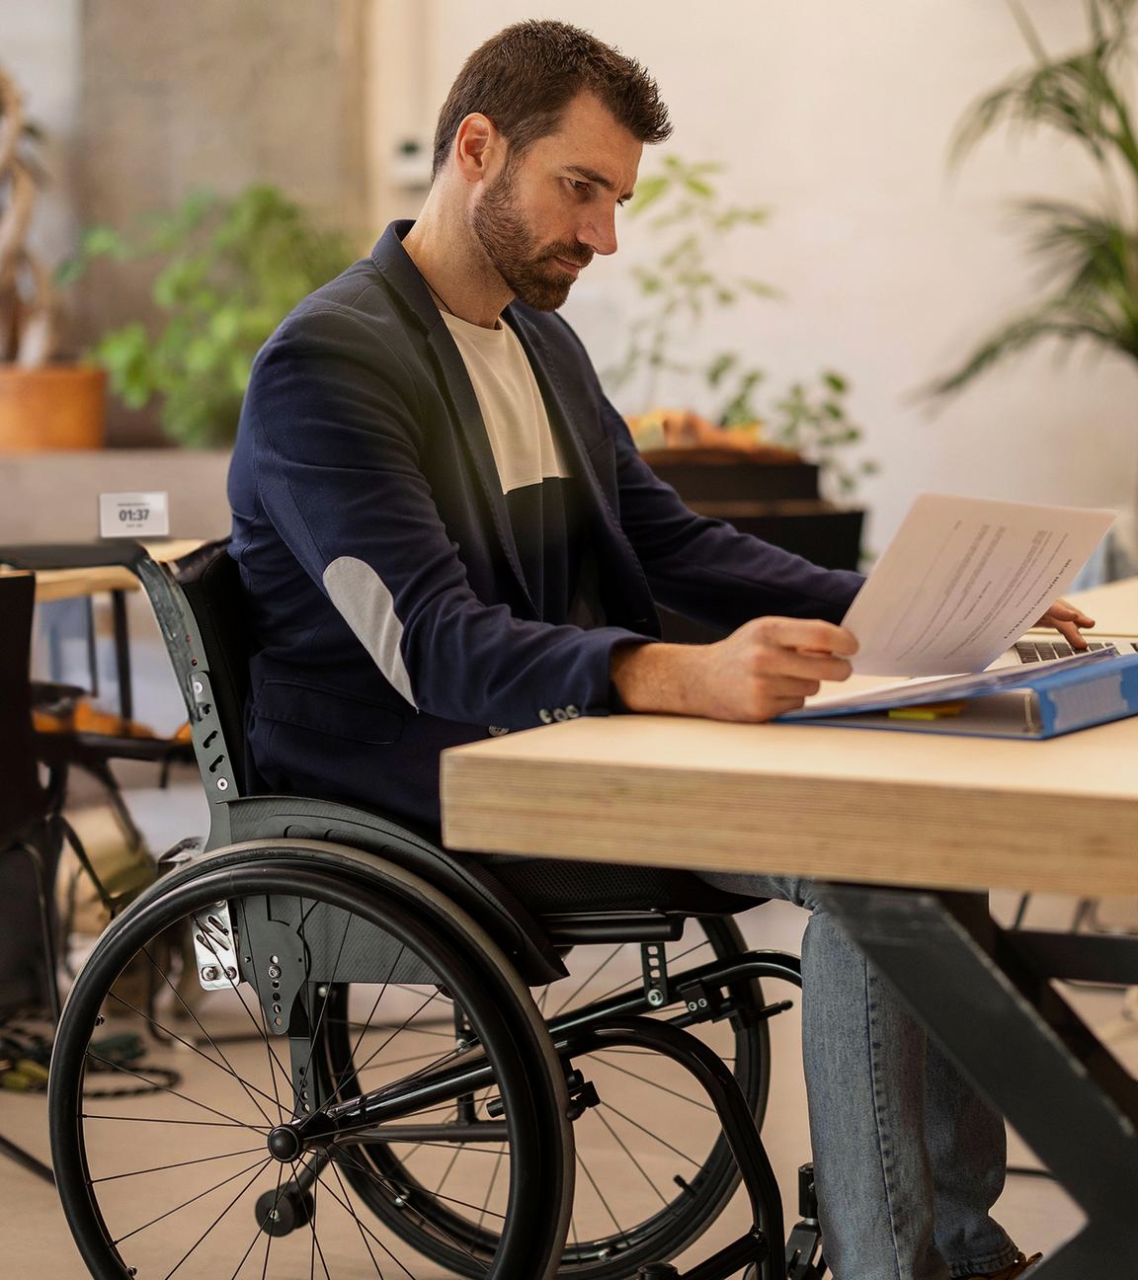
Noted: {"hour": 1, "minute": 37}
